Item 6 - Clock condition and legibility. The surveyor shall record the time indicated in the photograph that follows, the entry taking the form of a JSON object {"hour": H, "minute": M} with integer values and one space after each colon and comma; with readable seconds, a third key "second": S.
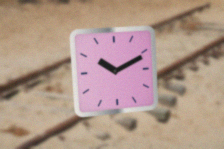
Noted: {"hour": 10, "minute": 11}
